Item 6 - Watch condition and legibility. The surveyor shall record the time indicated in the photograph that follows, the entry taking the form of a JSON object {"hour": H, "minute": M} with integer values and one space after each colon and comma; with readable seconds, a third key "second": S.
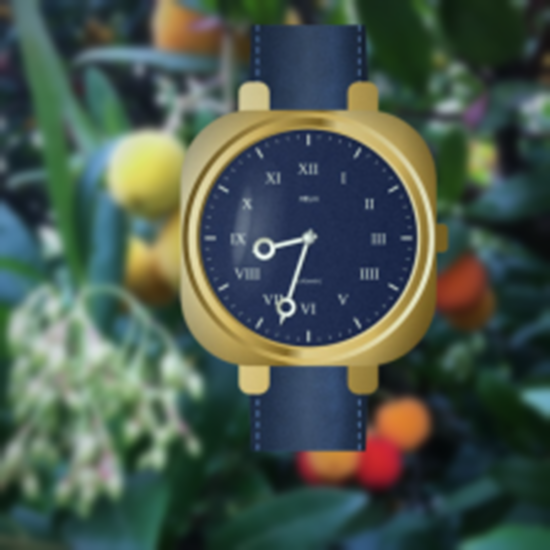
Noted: {"hour": 8, "minute": 33}
